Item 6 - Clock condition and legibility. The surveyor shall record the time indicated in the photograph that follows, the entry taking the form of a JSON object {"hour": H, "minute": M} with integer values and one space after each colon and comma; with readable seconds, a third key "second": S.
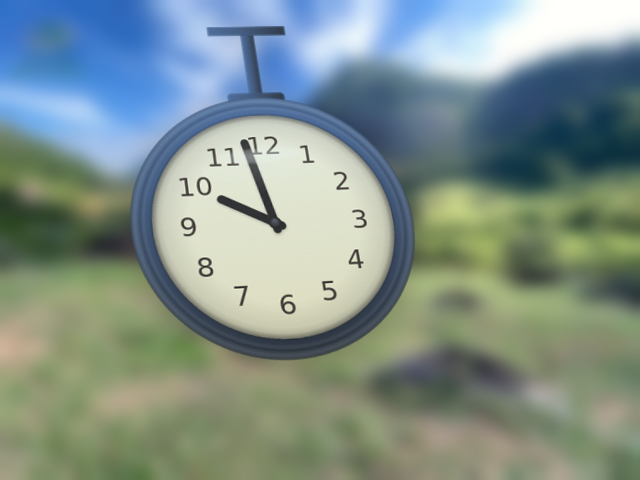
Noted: {"hour": 9, "minute": 58}
